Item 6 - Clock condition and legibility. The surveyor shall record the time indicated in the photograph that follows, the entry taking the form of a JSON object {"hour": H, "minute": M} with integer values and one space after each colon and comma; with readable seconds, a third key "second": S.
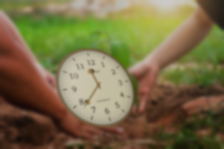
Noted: {"hour": 11, "minute": 38}
